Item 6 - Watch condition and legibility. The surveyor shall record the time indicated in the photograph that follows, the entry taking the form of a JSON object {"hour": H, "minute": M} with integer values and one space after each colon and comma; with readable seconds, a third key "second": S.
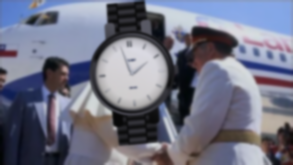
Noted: {"hour": 1, "minute": 57}
